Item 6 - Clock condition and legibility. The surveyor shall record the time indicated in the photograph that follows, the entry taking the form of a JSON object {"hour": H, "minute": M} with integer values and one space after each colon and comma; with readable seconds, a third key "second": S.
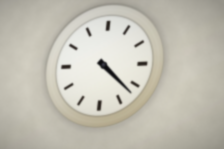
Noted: {"hour": 4, "minute": 22}
